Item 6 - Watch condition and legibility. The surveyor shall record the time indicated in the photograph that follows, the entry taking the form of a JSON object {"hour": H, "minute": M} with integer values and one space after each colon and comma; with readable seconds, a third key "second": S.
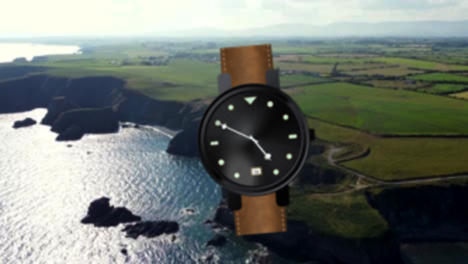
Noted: {"hour": 4, "minute": 50}
